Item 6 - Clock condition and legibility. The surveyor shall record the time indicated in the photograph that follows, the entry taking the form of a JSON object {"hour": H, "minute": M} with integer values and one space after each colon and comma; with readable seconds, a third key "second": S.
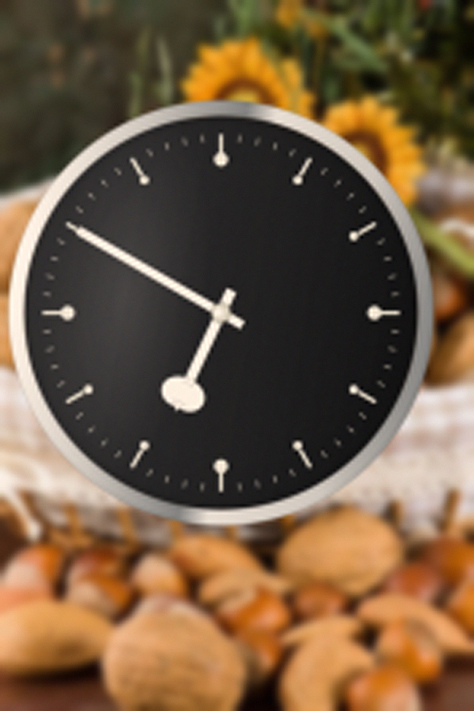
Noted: {"hour": 6, "minute": 50}
